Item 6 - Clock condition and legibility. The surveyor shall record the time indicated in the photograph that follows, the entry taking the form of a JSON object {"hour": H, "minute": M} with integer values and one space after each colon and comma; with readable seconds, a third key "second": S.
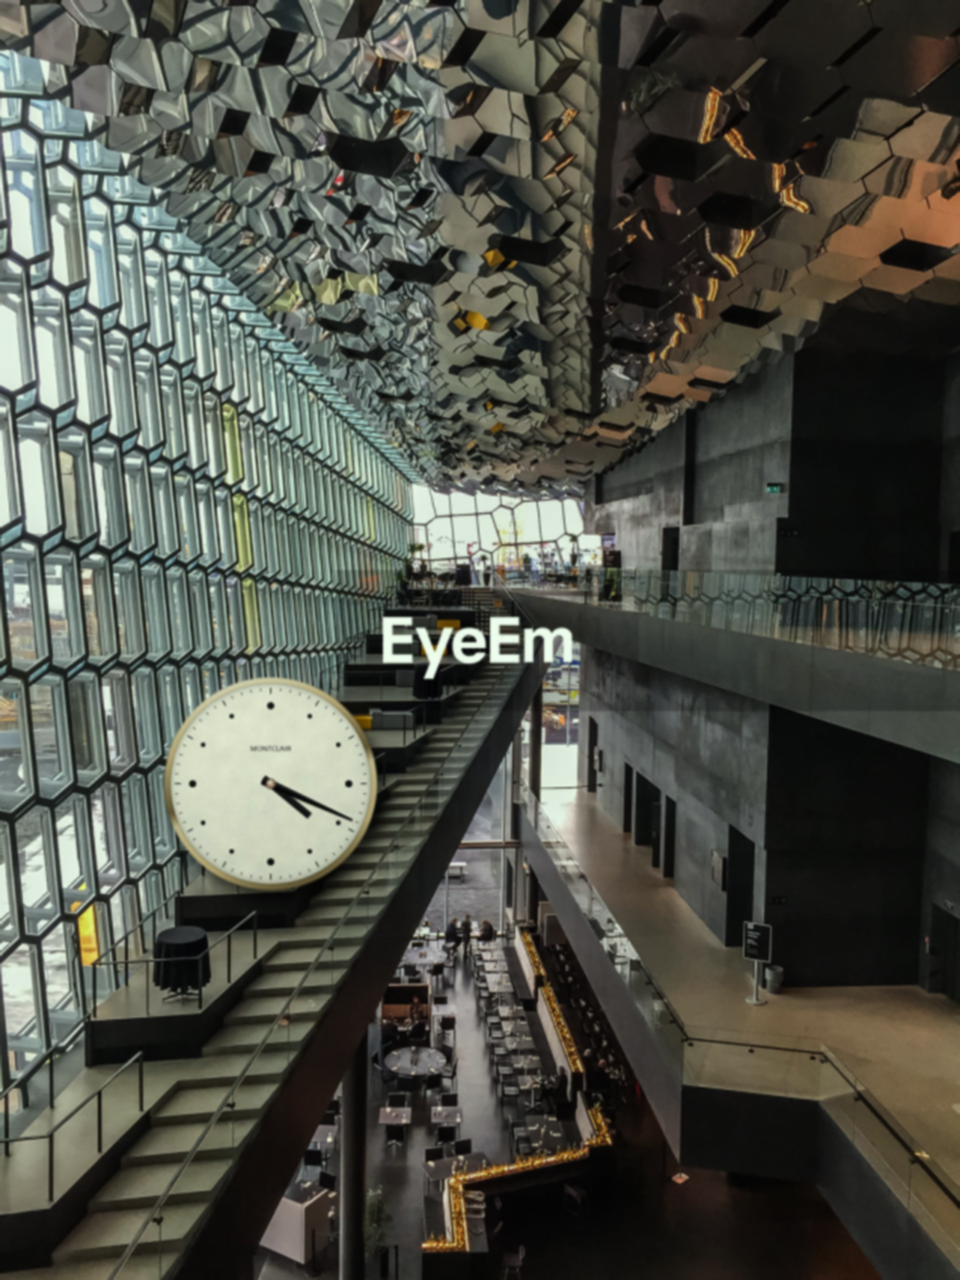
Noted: {"hour": 4, "minute": 19}
